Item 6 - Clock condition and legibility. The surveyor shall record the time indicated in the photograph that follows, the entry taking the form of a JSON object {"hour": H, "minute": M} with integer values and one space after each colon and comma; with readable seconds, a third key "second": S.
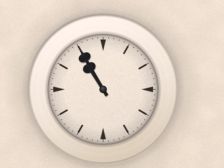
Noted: {"hour": 10, "minute": 55}
